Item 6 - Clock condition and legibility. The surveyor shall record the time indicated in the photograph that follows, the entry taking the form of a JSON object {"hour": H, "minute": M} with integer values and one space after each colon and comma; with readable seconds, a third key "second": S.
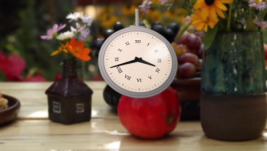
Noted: {"hour": 3, "minute": 42}
